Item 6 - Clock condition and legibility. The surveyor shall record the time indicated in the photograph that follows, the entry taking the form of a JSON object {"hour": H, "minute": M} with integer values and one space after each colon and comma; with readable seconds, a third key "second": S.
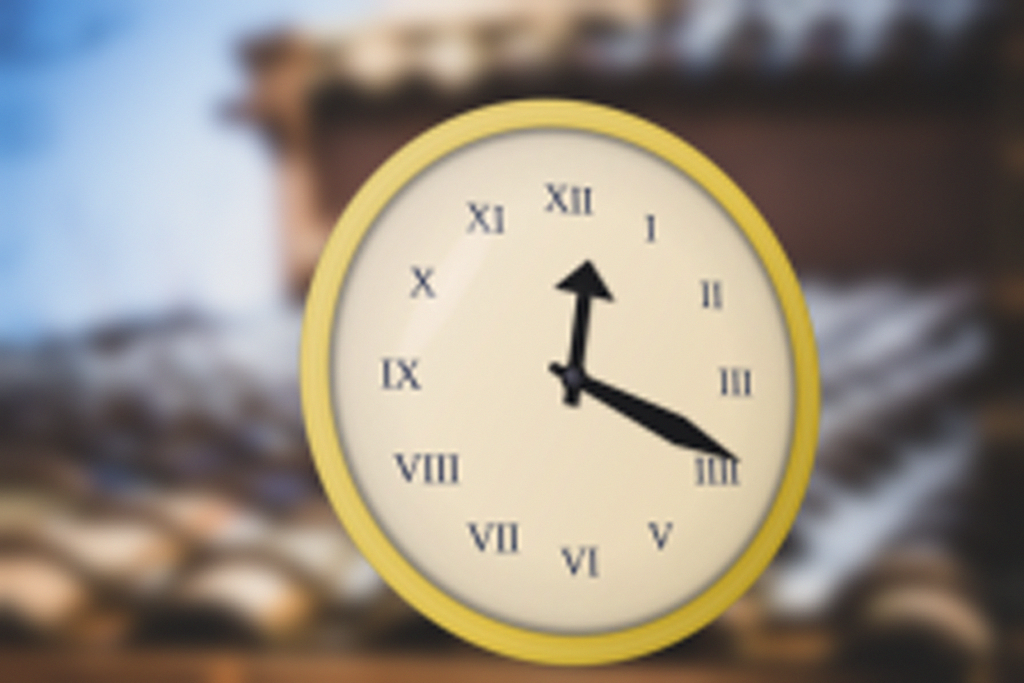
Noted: {"hour": 12, "minute": 19}
